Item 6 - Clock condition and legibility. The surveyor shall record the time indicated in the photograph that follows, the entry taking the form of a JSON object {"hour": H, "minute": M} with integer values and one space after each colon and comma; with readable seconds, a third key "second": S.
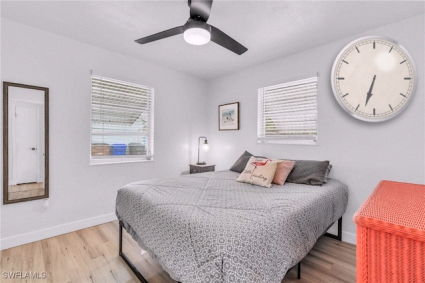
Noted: {"hour": 6, "minute": 33}
